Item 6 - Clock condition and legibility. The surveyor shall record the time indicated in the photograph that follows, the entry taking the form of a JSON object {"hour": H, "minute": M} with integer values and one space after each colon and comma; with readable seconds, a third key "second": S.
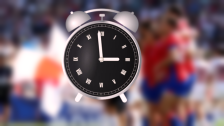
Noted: {"hour": 2, "minute": 59}
